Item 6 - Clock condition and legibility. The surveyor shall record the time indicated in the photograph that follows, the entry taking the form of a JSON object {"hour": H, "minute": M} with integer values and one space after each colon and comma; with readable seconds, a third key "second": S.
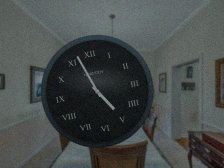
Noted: {"hour": 4, "minute": 57}
